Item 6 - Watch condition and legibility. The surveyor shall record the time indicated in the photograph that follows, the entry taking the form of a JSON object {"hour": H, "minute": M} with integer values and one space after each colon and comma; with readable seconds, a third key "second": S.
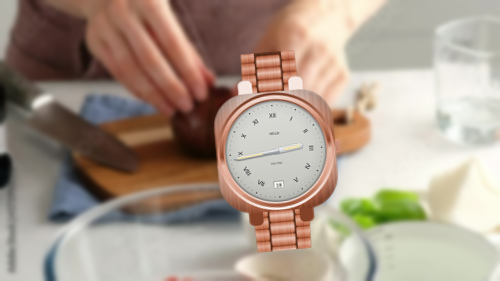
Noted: {"hour": 2, "minute": 44}
